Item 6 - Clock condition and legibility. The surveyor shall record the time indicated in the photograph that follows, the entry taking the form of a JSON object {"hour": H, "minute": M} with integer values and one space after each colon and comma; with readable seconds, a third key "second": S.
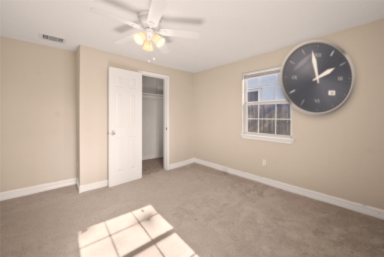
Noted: {"hour": 1, "minute": 58}
